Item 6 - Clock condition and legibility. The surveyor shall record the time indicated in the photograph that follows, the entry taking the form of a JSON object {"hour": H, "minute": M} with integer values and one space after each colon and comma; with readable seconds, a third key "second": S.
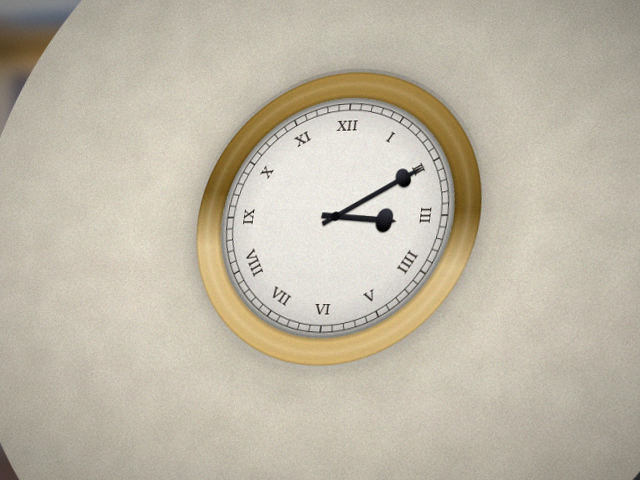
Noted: {"hour": 3, "minute": 10}
